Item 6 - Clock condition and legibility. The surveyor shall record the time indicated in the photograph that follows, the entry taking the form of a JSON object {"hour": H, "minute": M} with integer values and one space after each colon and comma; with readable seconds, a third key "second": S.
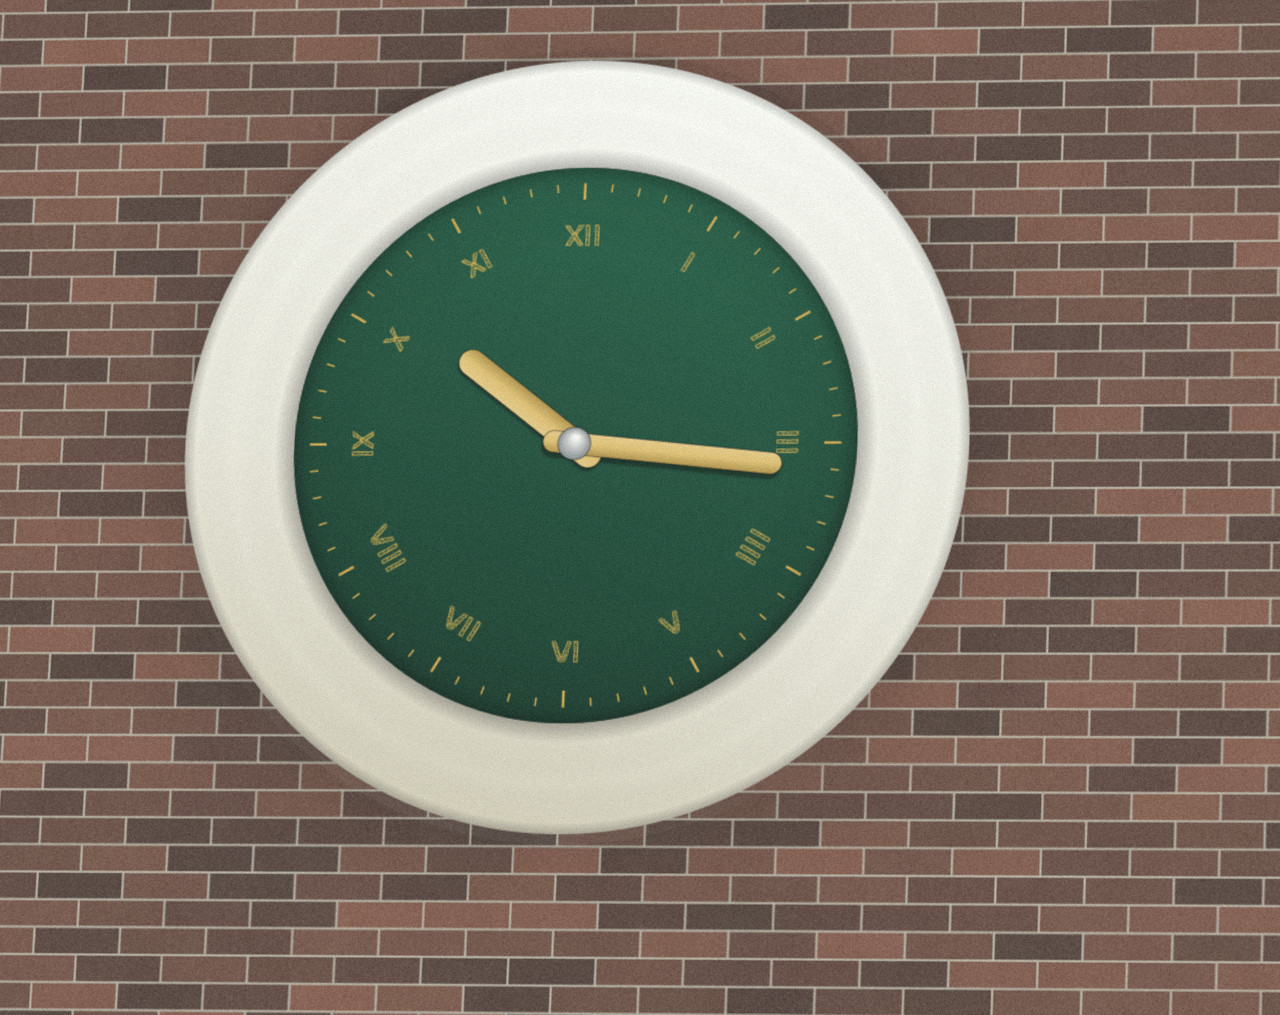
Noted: {"hour": 10, "minute": 16}
